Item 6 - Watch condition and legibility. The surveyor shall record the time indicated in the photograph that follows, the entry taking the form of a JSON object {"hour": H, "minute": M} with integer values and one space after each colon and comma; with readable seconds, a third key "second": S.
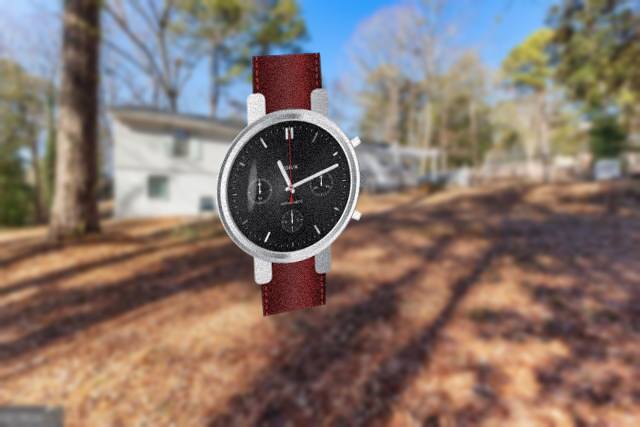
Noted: {"hour": 11, "minute": 12}
